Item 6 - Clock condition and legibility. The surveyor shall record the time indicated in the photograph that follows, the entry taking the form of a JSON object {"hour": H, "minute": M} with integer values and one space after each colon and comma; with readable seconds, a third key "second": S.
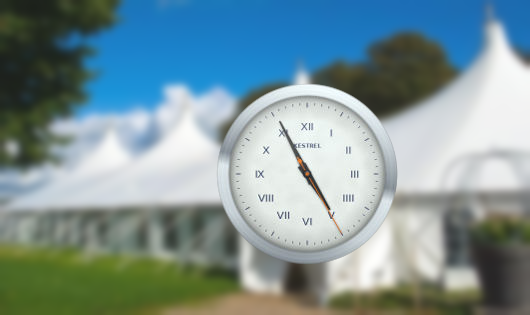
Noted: {"hour": 4, "minute": 55, "second": 25}
